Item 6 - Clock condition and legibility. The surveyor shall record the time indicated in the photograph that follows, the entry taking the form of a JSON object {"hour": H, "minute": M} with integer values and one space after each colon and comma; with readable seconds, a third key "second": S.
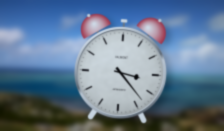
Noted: {"hour": 3, "minute": 23}
